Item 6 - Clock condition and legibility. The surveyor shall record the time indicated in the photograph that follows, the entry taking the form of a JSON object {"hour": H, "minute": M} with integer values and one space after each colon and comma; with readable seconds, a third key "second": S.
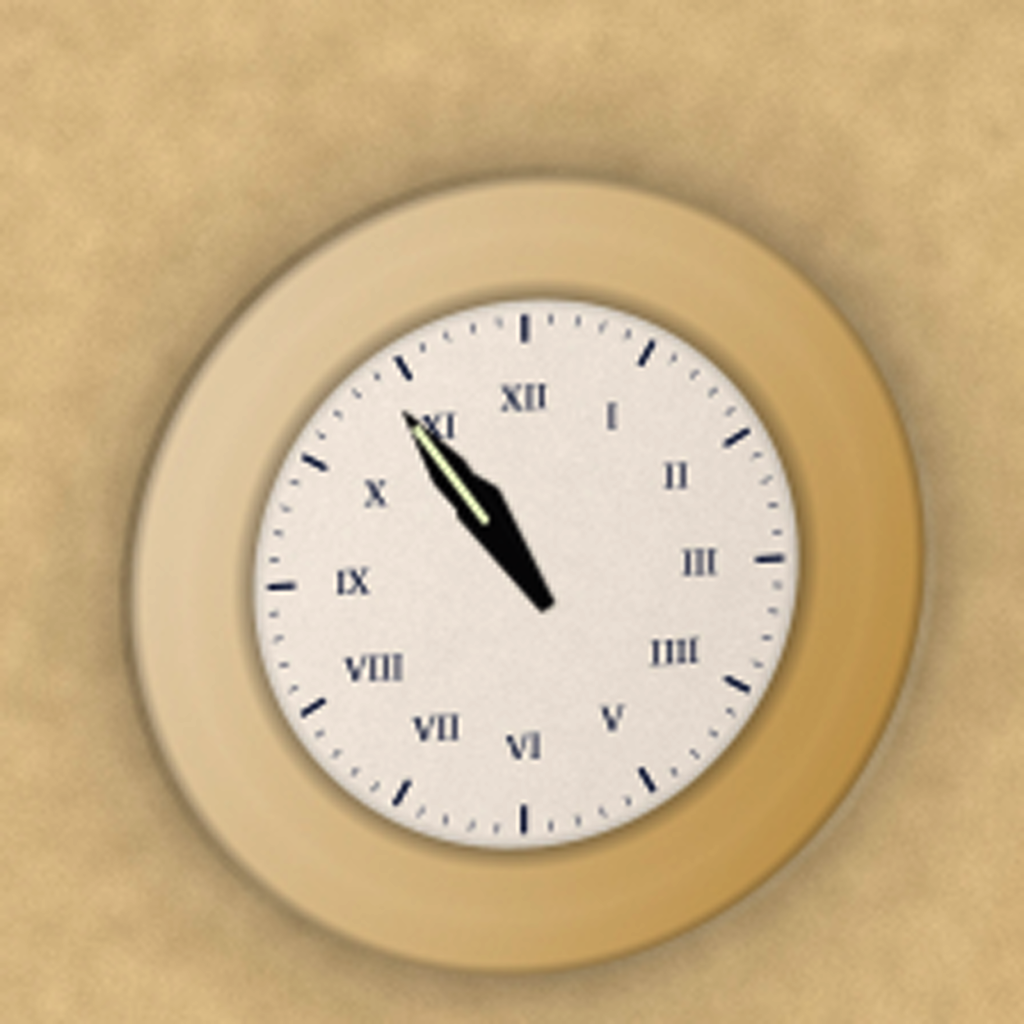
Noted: {"hour": 10, "minute": 54}
